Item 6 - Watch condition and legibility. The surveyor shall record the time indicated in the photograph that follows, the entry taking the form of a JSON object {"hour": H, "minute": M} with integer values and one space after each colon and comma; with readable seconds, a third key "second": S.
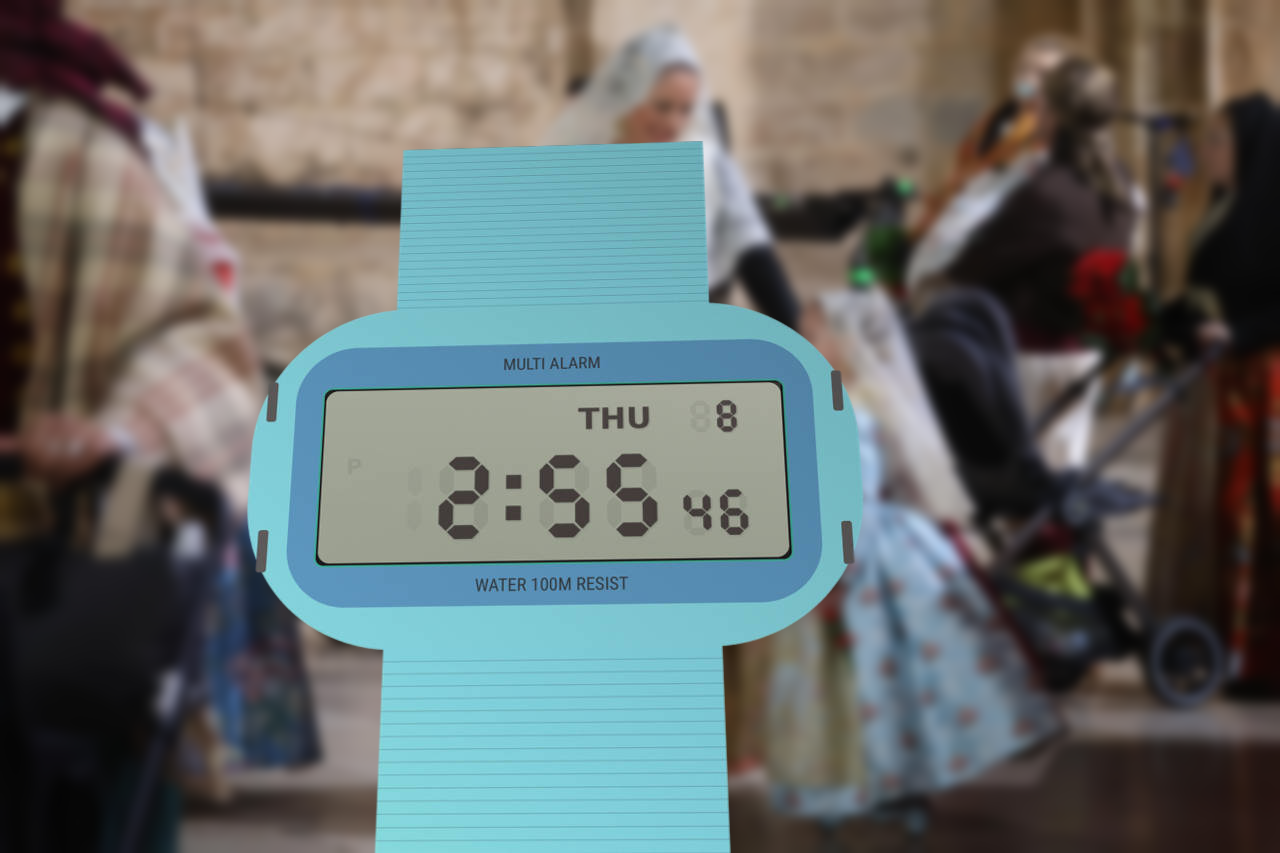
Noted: {"hour": 2, "minute": 55, "second": 46}
